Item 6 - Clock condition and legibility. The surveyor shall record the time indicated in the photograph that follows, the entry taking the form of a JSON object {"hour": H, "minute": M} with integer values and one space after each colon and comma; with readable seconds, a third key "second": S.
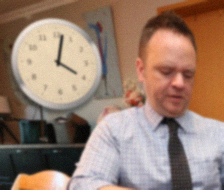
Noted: {"hour": 4, "minute": 2}
